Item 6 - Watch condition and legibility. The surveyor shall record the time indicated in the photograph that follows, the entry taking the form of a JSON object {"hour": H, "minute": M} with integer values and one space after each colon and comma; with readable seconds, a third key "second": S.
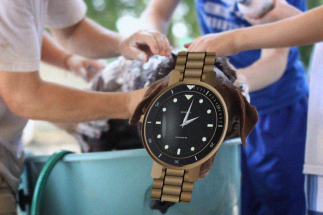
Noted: {"hour": 2, "minute": 2}
